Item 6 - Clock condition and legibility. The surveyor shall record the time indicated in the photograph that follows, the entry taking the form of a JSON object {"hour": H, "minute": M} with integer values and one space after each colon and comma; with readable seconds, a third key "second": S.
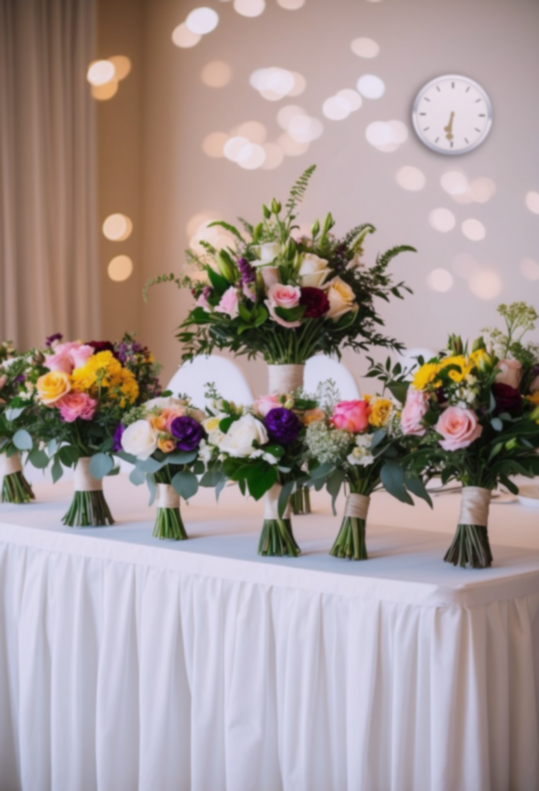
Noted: {"hour": 6, "minute": 31}
